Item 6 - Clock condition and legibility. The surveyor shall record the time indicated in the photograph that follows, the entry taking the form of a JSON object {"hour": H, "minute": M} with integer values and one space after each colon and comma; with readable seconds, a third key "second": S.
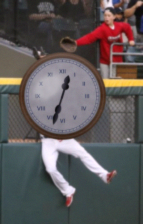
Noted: {"hour": 12, "minute": 33}
